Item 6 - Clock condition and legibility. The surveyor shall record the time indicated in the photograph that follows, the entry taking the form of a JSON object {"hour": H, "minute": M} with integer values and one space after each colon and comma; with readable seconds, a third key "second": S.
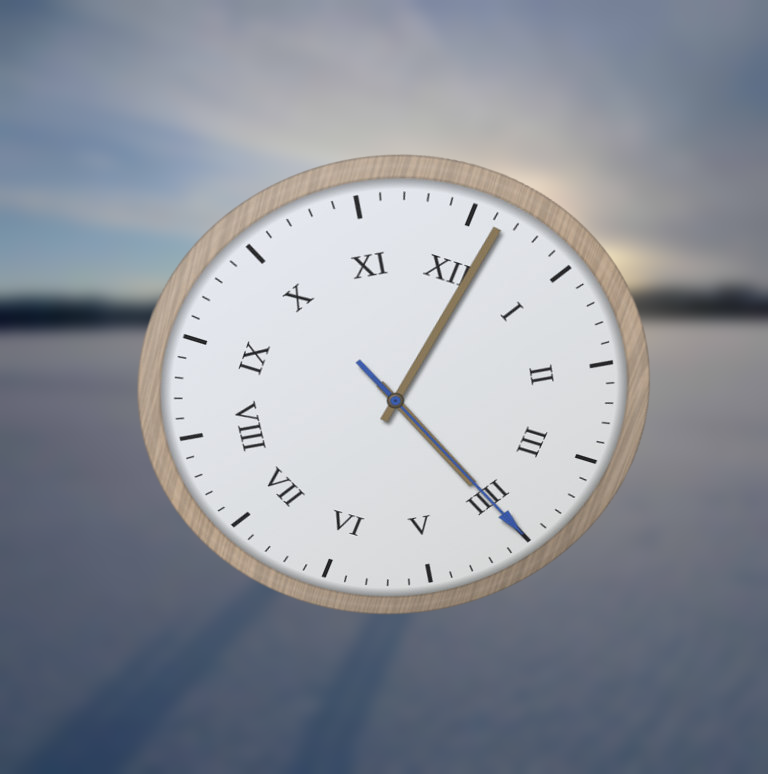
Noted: {"hour": 4, "minute": 1, "second": 20}
